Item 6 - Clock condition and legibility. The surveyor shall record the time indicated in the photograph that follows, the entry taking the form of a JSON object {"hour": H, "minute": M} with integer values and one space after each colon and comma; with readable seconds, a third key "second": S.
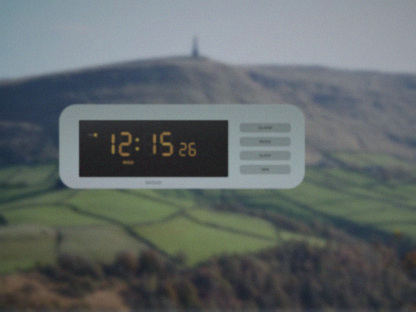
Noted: {"hour": 12, "minute": 15, "second": 26}
